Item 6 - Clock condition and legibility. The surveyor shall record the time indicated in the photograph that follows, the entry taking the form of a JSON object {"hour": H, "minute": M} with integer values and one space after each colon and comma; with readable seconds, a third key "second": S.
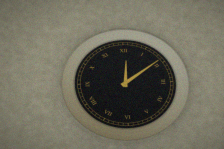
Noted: {"hour": 12, "minute": 9}
